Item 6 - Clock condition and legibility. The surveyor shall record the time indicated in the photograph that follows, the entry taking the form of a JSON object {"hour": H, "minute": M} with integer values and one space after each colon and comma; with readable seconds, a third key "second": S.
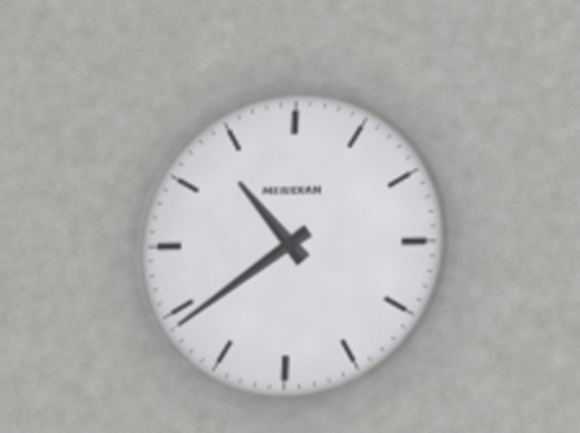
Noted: {"hour": 10, "minute": 39}
